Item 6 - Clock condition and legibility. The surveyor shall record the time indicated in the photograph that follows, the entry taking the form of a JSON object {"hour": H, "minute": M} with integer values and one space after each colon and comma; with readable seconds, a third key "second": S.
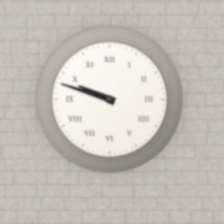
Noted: {"hour": 9, "minute": 48}
